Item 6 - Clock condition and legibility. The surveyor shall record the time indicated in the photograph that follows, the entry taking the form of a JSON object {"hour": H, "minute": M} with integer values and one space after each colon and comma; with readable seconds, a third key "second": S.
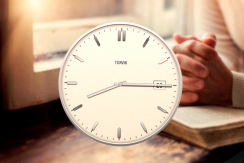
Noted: {"hour": 8, "minute": 15}
